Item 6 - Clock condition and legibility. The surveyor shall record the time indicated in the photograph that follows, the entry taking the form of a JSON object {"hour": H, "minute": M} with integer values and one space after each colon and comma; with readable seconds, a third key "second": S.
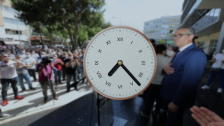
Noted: {"hour": 7, "minute": 23}
